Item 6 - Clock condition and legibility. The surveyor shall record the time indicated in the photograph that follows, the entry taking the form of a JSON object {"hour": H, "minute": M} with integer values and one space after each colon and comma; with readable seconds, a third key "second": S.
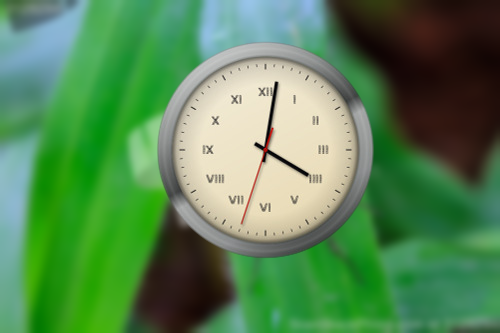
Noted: {"hour": 4, "minute": 1, "second": 33}
